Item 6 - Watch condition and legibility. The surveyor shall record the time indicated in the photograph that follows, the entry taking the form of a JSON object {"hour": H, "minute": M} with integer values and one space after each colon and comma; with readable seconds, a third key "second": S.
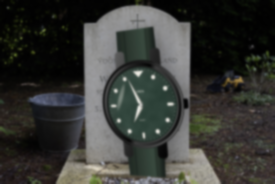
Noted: {"hour": 6, "minute": 56}
